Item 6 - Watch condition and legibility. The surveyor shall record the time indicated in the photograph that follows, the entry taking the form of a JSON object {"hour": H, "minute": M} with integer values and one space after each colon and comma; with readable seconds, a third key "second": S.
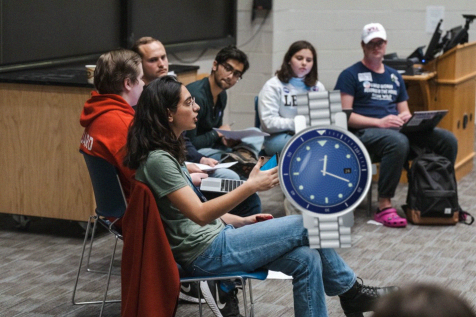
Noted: {"hour": 12, "minute": 19}
